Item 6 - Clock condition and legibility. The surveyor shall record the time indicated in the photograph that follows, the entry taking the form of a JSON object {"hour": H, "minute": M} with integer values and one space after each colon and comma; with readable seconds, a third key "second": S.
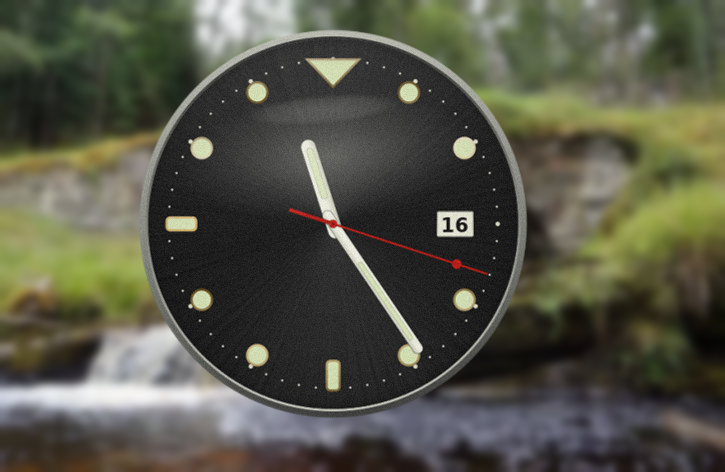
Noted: {"hour": 11, "minute": 24, "second": 18}
